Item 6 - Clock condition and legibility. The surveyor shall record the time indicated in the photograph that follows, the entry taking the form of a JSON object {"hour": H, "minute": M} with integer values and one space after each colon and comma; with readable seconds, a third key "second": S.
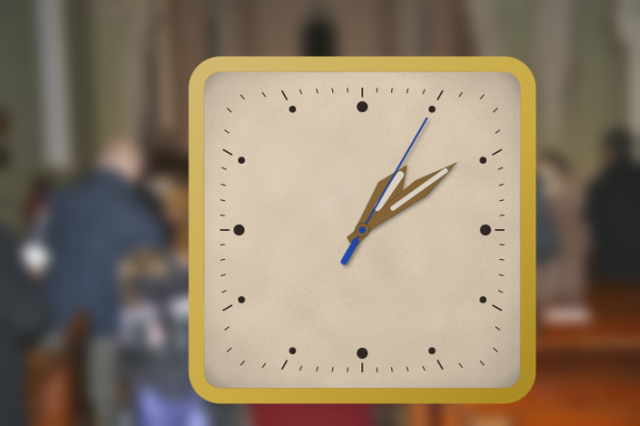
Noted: {"hour": 1, "minute": 9, "second": 5}
